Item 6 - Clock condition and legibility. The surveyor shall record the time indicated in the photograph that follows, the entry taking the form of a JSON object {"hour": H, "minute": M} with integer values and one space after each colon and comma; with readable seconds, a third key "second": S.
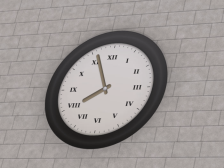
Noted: {"hour": 7, "minute": 56}
